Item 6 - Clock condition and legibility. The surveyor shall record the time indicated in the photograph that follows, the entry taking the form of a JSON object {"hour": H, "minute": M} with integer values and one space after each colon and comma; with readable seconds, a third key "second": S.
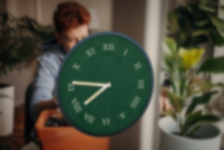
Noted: {"hour": 7, "minute": 46}
